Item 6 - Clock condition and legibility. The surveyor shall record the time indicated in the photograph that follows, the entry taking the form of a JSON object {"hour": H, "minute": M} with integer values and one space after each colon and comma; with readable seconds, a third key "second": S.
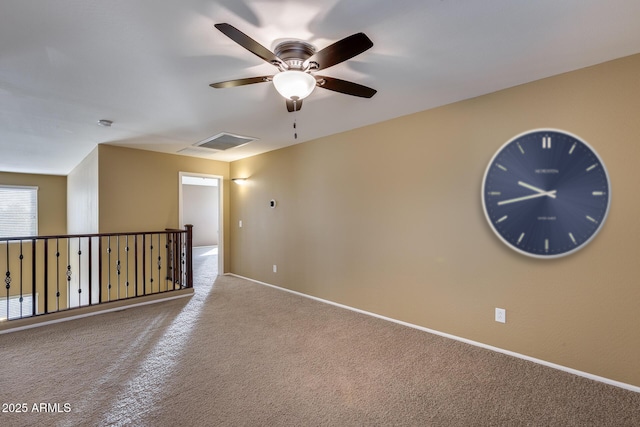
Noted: {"hour": 9, "minute": 43}
